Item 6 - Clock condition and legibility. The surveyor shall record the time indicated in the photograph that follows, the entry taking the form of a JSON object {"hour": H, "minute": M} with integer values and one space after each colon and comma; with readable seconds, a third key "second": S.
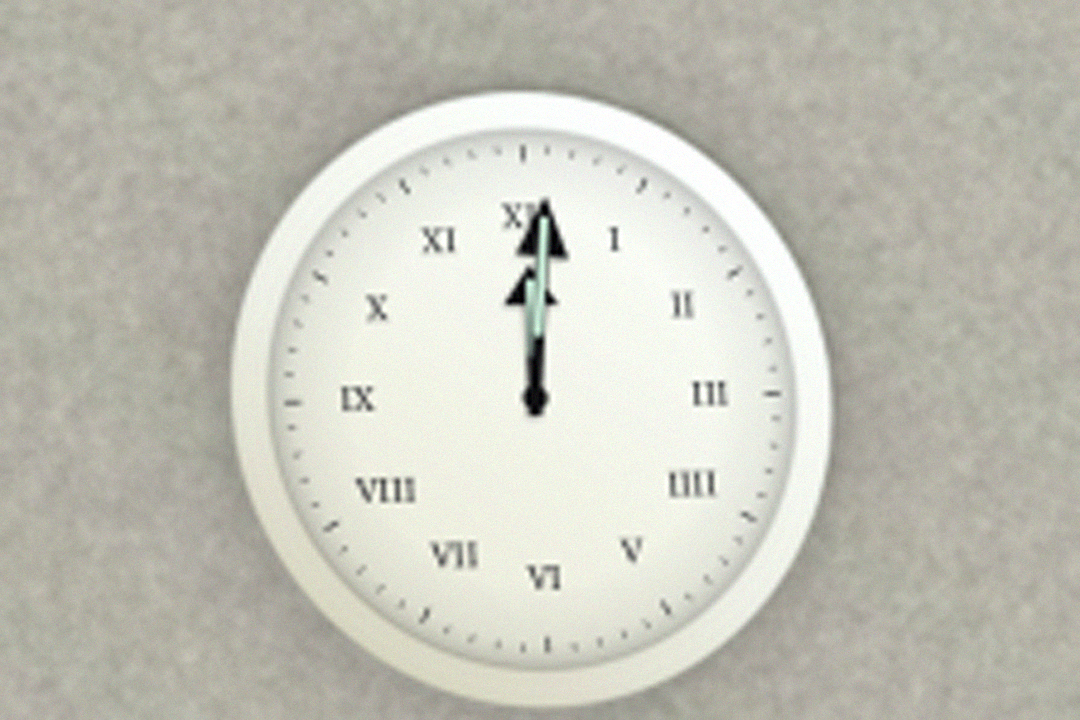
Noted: {"hour": 12, "minute": 1}
